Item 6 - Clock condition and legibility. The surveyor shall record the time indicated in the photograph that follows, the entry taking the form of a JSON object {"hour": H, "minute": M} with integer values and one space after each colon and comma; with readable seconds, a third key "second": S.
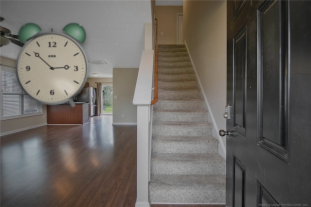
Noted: {"hour": 2, "minute": 52}
